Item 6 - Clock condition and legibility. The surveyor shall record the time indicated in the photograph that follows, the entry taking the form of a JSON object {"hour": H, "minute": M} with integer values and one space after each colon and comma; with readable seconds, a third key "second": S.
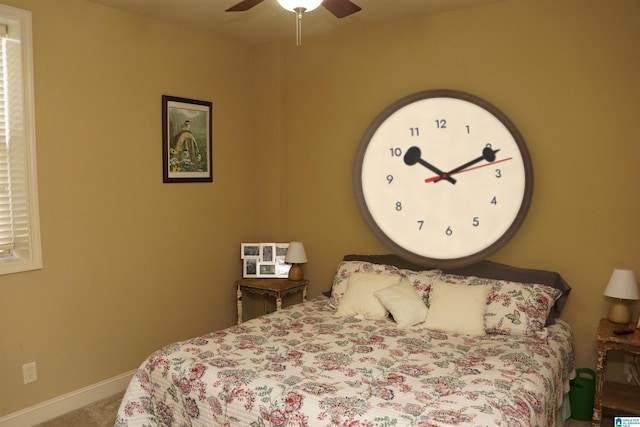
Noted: {"hour": 10, "minute": 11, "second": 13}
